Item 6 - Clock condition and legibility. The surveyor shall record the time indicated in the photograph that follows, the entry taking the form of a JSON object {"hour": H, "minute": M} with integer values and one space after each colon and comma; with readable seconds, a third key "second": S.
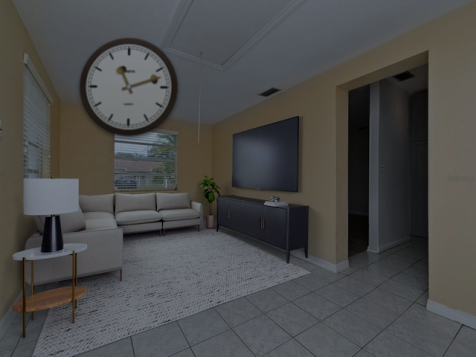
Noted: {"hour": 11, "minute": 12}
